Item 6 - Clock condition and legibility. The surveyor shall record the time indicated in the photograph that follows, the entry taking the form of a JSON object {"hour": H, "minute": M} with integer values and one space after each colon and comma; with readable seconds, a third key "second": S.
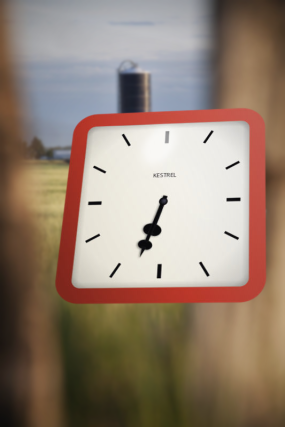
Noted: {"hour": 6, "minute": 33}
